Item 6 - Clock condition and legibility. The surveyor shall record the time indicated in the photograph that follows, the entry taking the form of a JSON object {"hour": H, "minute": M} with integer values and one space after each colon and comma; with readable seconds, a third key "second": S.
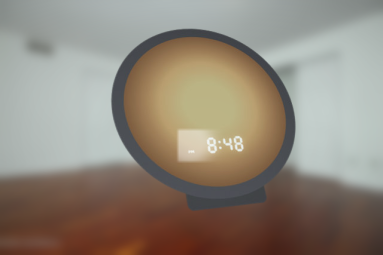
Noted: {"hour": 8, "minute": 48}
